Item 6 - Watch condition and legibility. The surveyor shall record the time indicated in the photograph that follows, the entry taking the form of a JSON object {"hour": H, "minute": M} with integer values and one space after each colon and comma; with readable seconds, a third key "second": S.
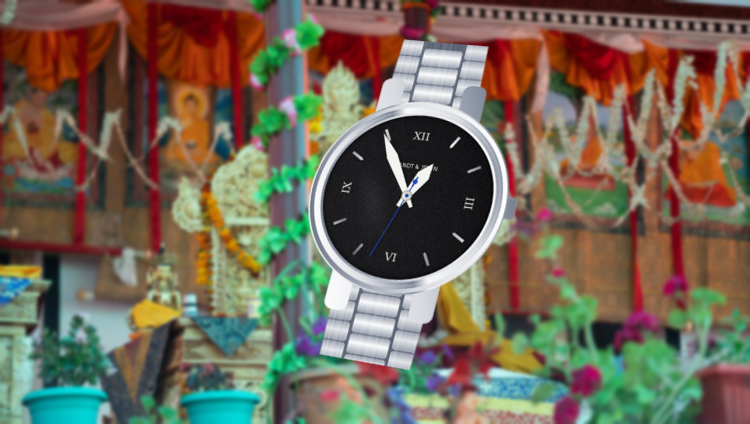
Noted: {"hour": 12, "minute": 54, "second": 33}
